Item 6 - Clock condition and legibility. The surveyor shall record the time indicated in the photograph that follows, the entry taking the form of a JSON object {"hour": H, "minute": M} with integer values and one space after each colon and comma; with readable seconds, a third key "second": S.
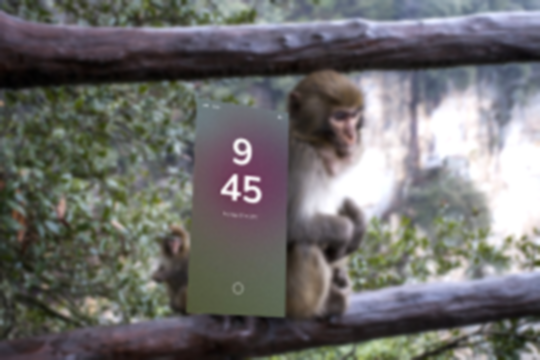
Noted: {"hour": 9, "minute": 45}
